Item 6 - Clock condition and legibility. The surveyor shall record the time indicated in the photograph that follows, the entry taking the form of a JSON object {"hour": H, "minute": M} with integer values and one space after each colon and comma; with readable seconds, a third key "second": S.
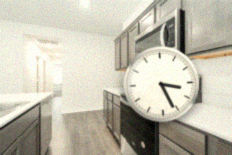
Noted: {"hour": 3, "minute": 26}
